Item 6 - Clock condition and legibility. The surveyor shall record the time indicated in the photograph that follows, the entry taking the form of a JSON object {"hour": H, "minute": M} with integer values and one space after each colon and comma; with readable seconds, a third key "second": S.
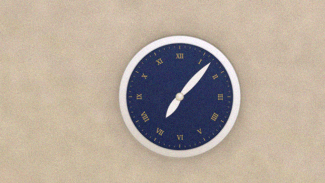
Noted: {"hour": 7, "minute": 7}
